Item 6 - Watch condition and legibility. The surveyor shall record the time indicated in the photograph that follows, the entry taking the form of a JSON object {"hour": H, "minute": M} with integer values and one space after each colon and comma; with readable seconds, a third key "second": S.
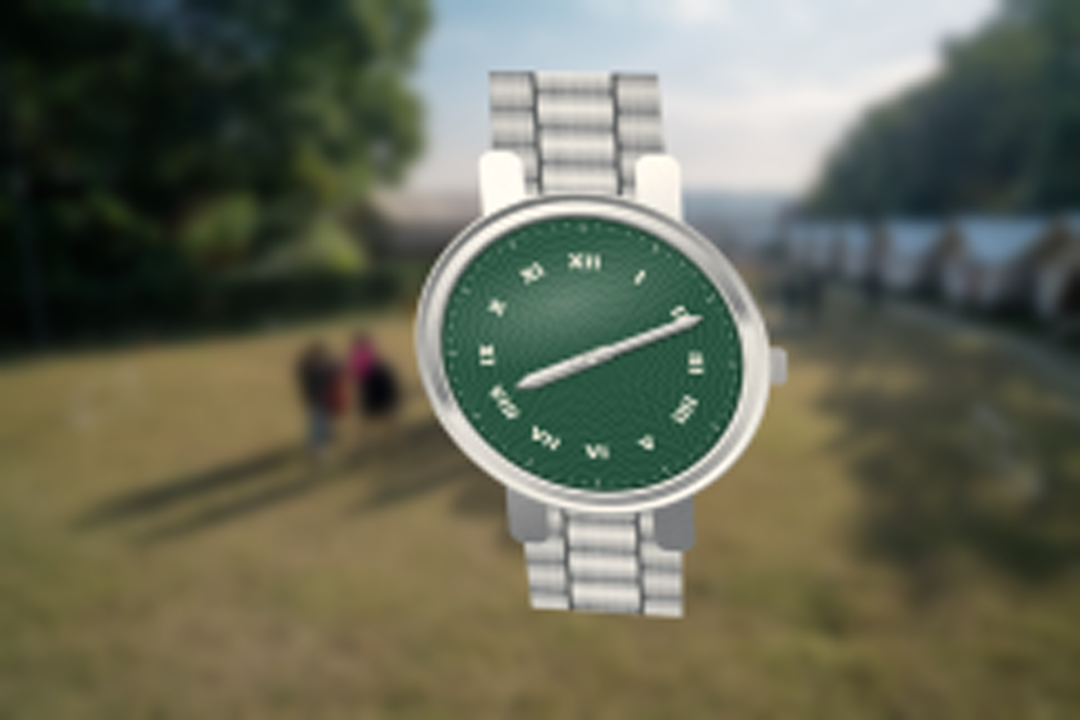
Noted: {"hour": 8, "minute": 11}
